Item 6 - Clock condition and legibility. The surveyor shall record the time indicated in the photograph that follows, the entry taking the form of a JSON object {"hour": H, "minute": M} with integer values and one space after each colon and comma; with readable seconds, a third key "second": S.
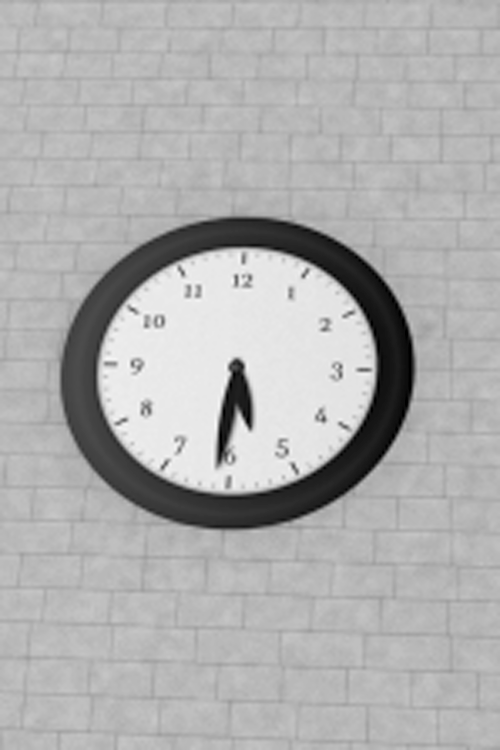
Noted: {"hour": 5, "minute": 31}
